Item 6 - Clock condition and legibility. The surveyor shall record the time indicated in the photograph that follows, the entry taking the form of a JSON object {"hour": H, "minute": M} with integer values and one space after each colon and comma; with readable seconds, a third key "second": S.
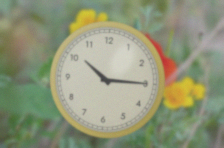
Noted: {"hour": 10, "minute": 15}
